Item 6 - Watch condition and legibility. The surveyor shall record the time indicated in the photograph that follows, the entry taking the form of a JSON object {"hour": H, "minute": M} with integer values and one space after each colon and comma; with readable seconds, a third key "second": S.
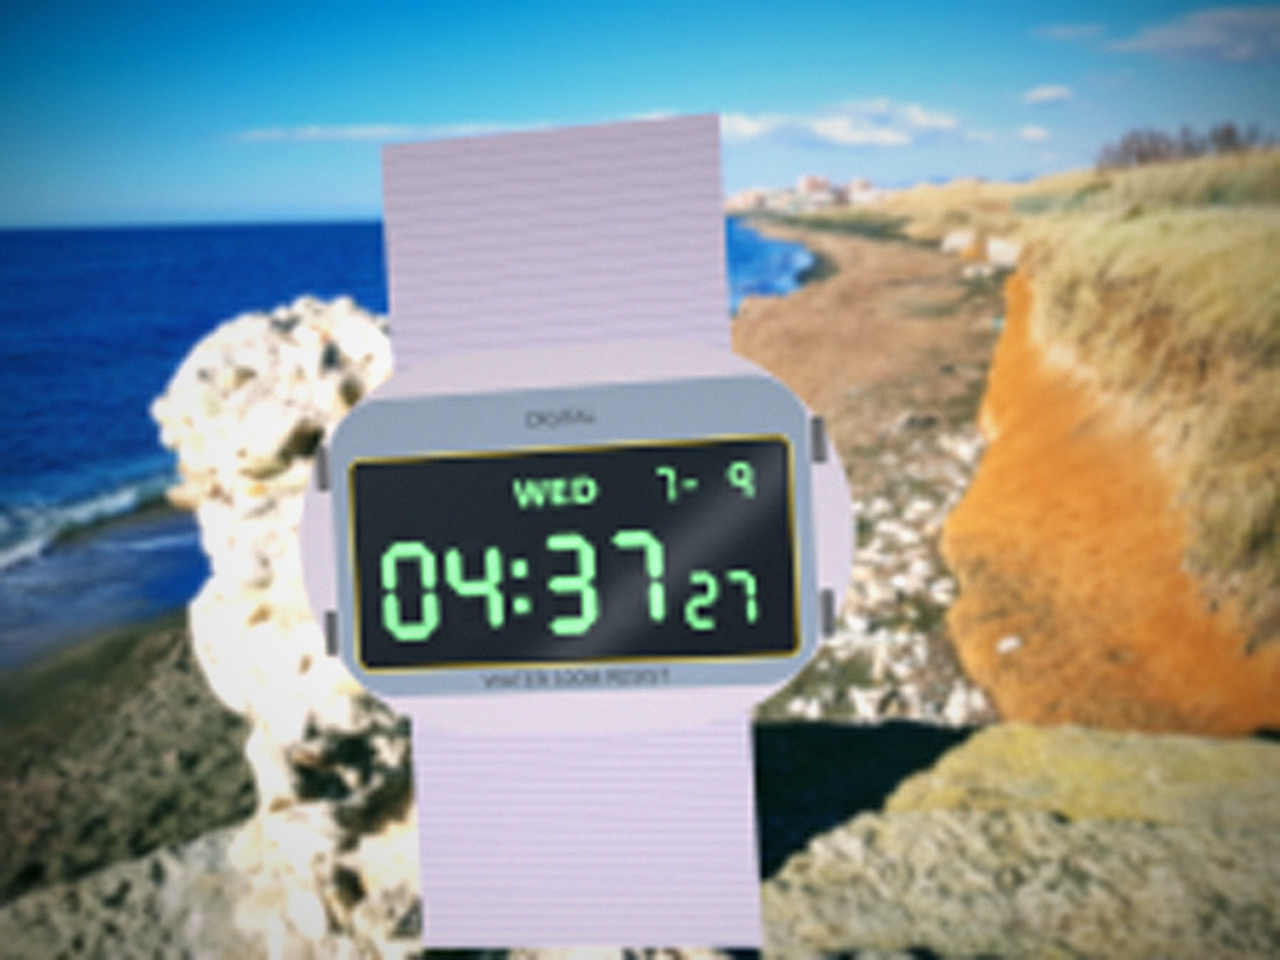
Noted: {"hour": 4, "minute": 37, "second": 27}
